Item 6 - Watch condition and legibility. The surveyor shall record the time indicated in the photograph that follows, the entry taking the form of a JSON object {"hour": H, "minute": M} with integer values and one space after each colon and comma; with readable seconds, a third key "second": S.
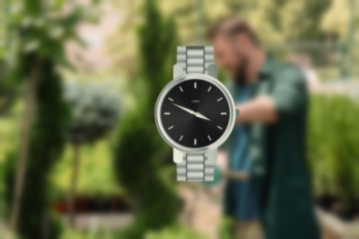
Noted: {"hour": 3, "minute": 49}
